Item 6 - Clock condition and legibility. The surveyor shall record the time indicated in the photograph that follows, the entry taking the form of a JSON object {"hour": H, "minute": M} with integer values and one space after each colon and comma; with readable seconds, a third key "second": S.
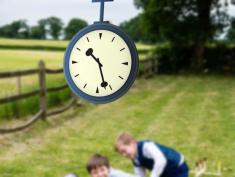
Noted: {"hour": 10, "minute": 27}
